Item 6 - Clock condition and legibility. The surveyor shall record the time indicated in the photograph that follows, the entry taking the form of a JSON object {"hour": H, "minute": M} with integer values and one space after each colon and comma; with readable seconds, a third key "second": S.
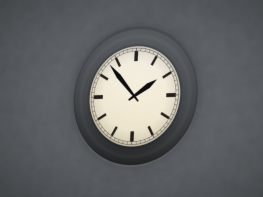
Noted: {"hour": 1, "minute": 53}
